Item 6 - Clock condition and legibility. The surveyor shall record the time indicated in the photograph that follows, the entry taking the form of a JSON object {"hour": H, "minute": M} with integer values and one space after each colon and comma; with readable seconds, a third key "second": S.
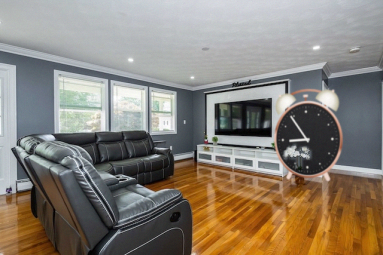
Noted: {"hour": 8, "minute": 54}
